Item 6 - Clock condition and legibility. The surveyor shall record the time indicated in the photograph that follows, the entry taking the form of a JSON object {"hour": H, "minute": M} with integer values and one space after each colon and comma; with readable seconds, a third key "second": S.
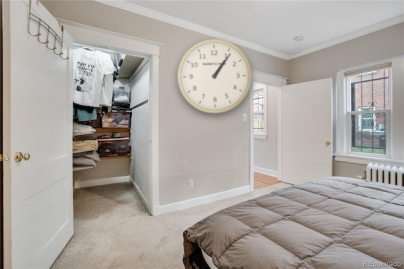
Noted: {"hour": 1, "minute": 6}
